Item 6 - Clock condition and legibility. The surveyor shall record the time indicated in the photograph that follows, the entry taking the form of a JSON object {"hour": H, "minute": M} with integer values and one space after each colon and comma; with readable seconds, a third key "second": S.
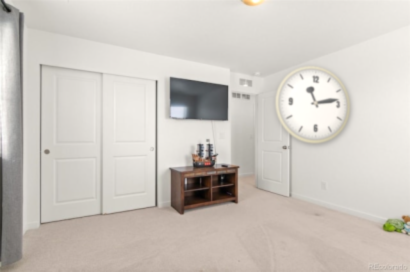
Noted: {"hour": 11, "minute": 13}
